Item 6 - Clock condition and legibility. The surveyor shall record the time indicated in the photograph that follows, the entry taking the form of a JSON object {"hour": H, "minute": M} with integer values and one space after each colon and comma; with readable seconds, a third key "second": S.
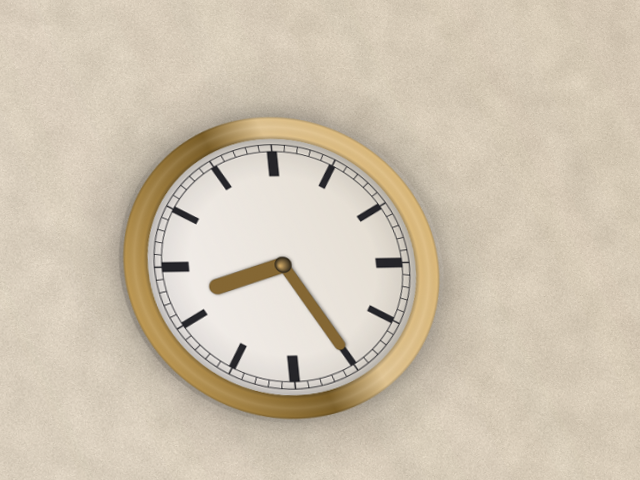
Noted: {"hour": 8, "minute": 25}
